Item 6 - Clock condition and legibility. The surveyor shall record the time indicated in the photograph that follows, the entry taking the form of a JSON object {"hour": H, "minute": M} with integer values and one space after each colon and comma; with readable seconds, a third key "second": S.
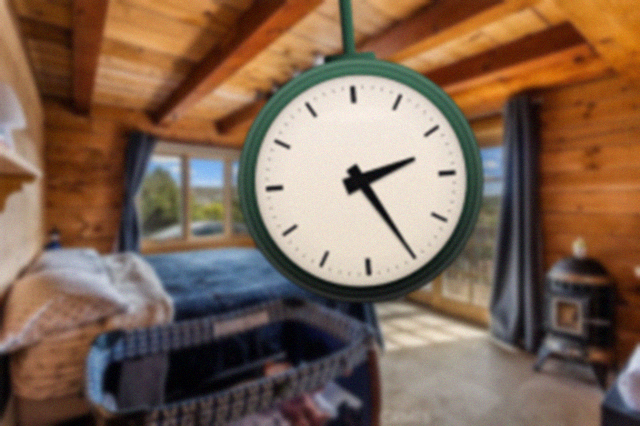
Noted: {"hour": 2, "minute": 25}
